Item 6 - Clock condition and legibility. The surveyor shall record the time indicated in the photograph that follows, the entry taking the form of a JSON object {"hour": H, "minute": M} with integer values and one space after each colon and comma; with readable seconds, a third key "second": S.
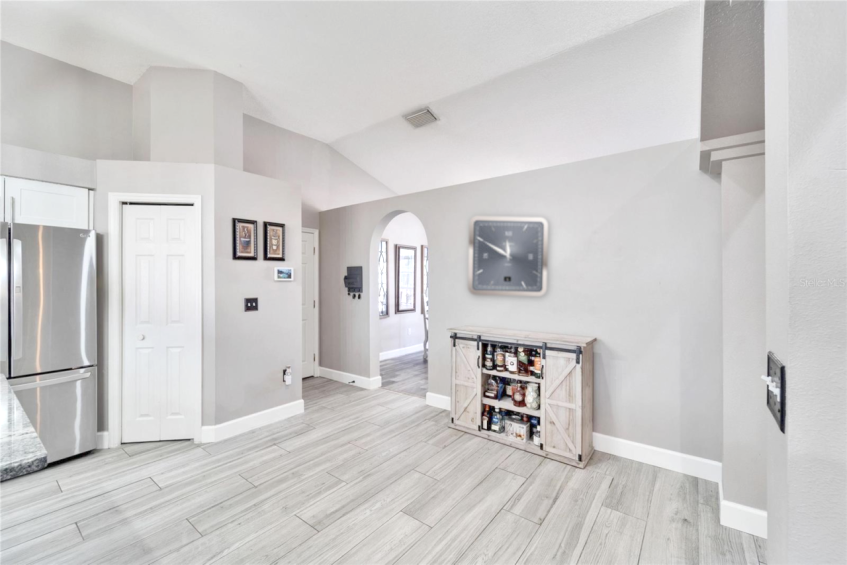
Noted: {"hour": 11, "minute": 50}
